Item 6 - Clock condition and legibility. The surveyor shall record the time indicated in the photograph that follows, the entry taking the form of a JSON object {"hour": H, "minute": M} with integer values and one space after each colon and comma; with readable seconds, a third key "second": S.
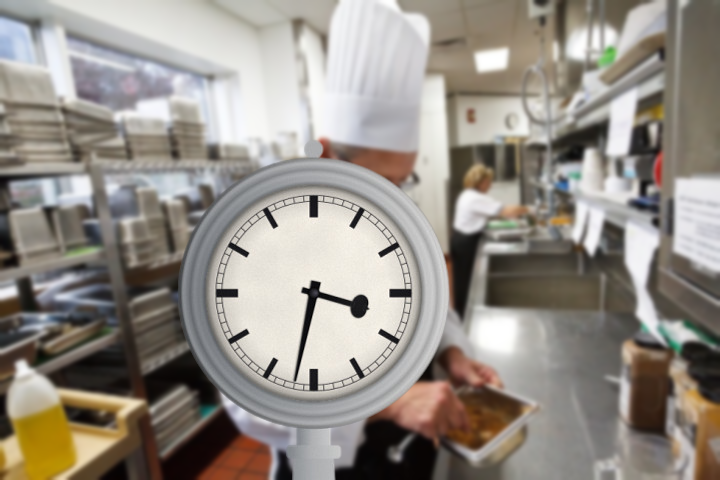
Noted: {"hour": 3, "minute": 32}
